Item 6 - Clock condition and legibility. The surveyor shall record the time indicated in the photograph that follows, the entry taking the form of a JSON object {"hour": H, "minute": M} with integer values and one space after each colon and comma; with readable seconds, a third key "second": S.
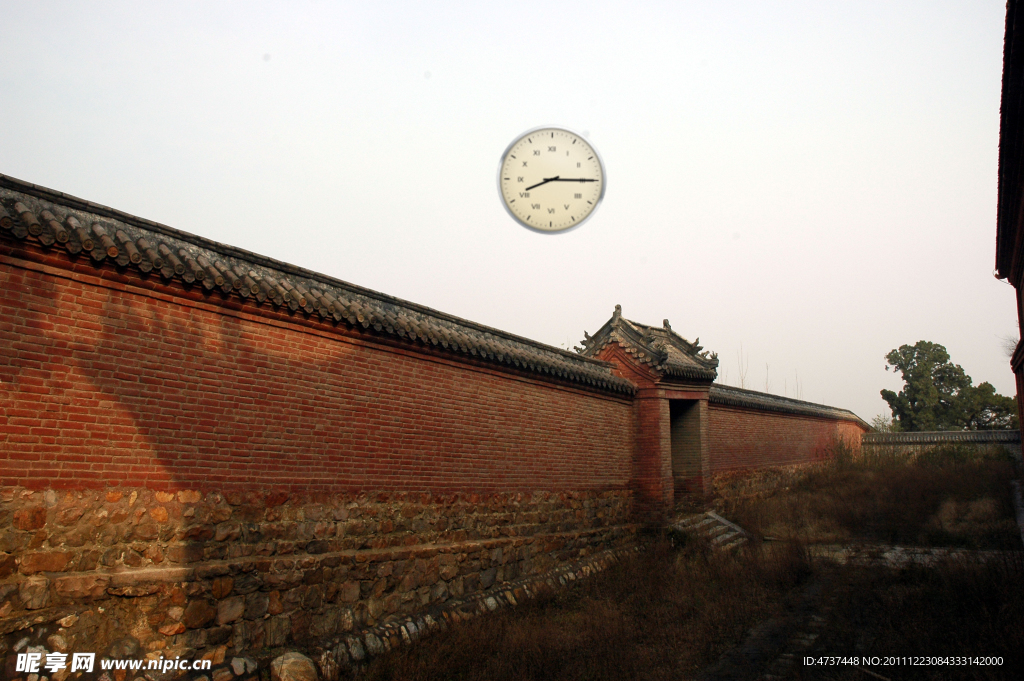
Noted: {"hour": 8, "minute": 15}
